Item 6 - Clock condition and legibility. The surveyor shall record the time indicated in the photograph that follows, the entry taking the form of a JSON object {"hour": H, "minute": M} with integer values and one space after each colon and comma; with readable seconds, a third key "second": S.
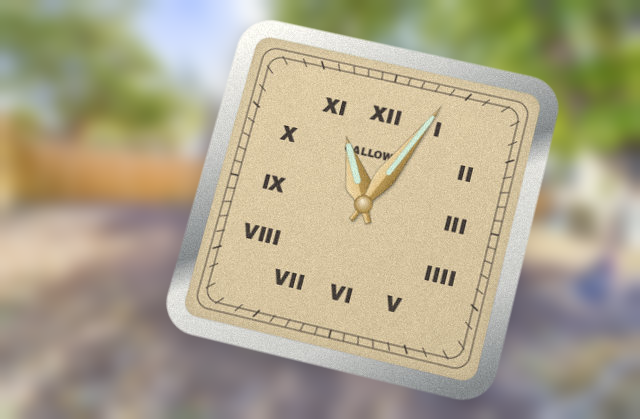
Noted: {"hour": 11, "minute": 4}
